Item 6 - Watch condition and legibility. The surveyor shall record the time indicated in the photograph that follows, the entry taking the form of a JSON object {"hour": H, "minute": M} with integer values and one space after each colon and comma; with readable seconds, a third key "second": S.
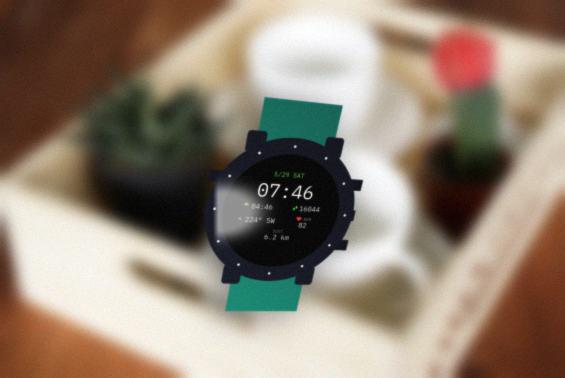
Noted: {"hour": 7, "minute": 46}
